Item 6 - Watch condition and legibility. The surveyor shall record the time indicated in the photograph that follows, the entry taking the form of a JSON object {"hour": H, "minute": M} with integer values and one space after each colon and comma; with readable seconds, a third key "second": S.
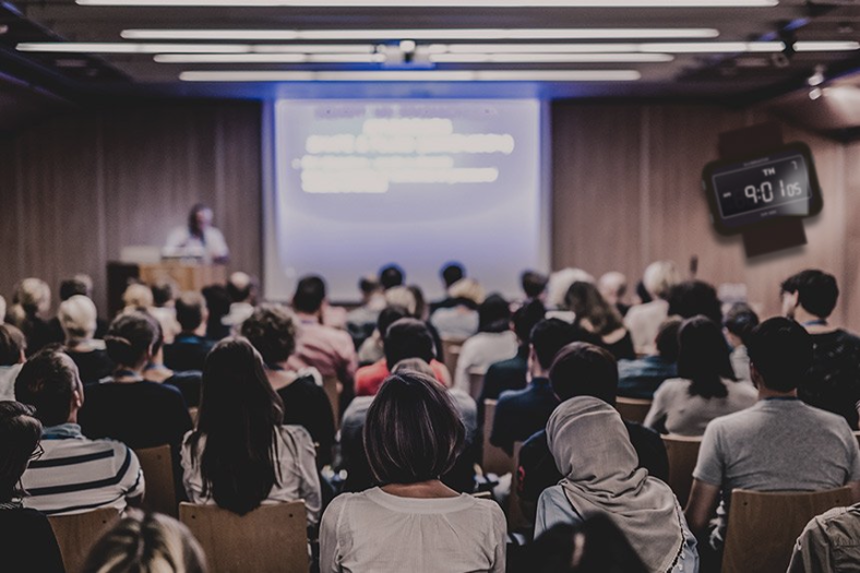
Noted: {"hour": 9, "minute": 1, "second": 5}
